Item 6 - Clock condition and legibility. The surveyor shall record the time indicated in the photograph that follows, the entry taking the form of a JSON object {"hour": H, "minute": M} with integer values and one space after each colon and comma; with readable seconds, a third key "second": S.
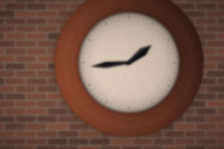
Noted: {"hour": 1, "minute": 44}
